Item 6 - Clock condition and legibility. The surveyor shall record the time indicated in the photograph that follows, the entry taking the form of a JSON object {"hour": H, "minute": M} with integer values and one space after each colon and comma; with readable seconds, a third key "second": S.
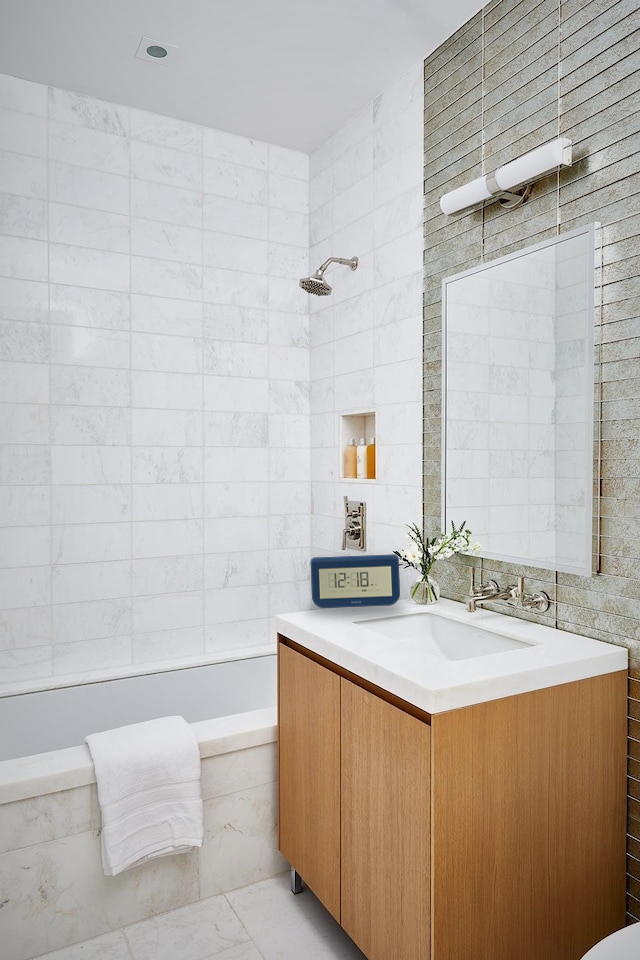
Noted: {"hour": 12, "minute": 18}
